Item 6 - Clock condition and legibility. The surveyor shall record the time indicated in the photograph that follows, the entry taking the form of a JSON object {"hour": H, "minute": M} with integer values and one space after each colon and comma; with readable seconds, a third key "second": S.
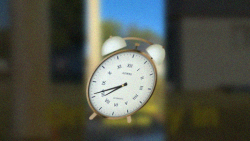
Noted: {"hour": 7, "minute": 41}
